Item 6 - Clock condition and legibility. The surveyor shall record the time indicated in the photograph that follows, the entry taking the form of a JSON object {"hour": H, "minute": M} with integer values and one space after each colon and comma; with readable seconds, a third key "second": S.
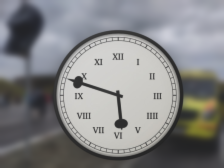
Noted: {"hour": 5, "minute": 48}
